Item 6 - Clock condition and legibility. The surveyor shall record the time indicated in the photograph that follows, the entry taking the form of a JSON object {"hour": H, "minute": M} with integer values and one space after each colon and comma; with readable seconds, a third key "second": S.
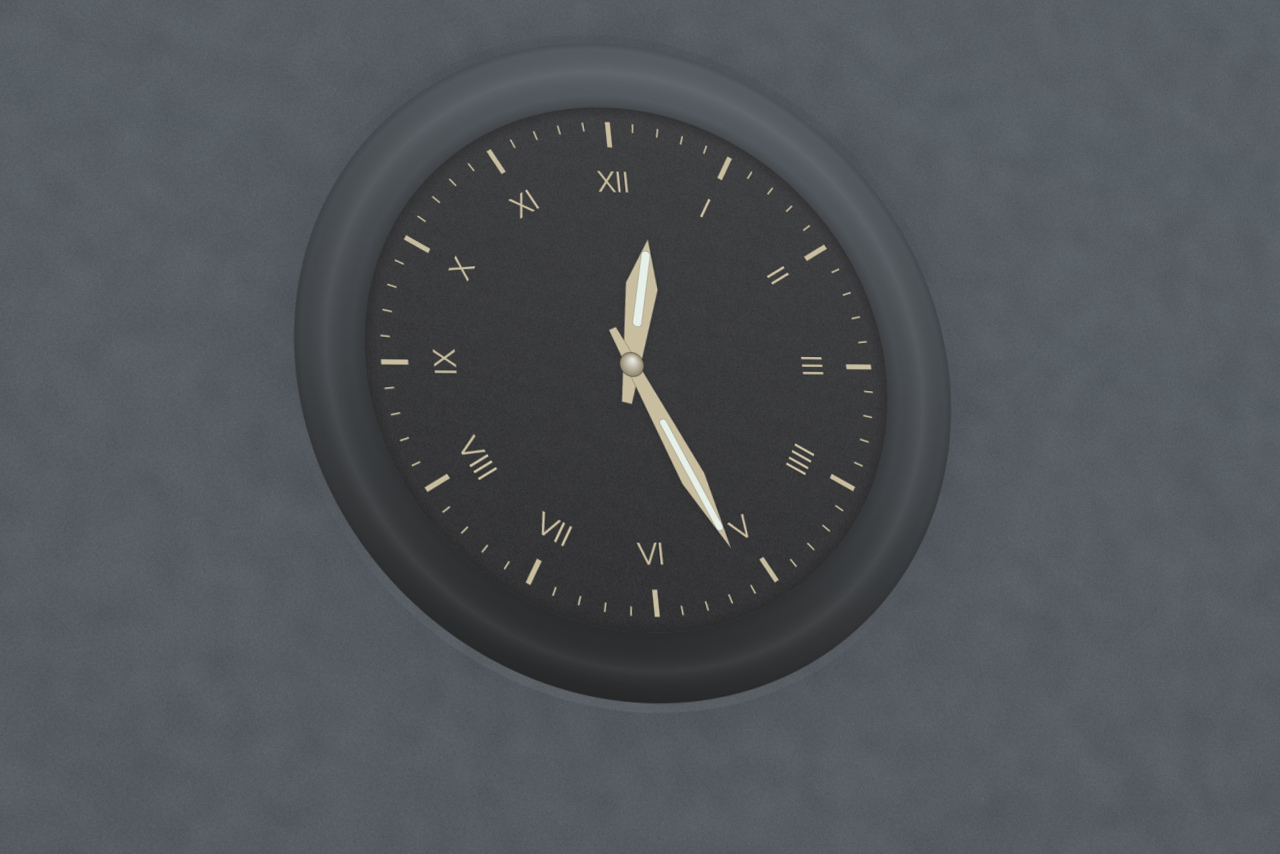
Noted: {"hour": 12, "minute": 26}
